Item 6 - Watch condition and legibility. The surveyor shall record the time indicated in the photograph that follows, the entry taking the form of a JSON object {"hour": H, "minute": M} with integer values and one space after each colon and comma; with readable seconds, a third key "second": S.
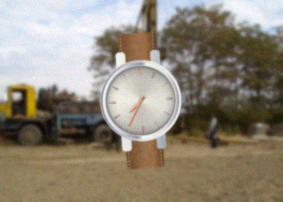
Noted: {"hour": 7, "minute": 35}
